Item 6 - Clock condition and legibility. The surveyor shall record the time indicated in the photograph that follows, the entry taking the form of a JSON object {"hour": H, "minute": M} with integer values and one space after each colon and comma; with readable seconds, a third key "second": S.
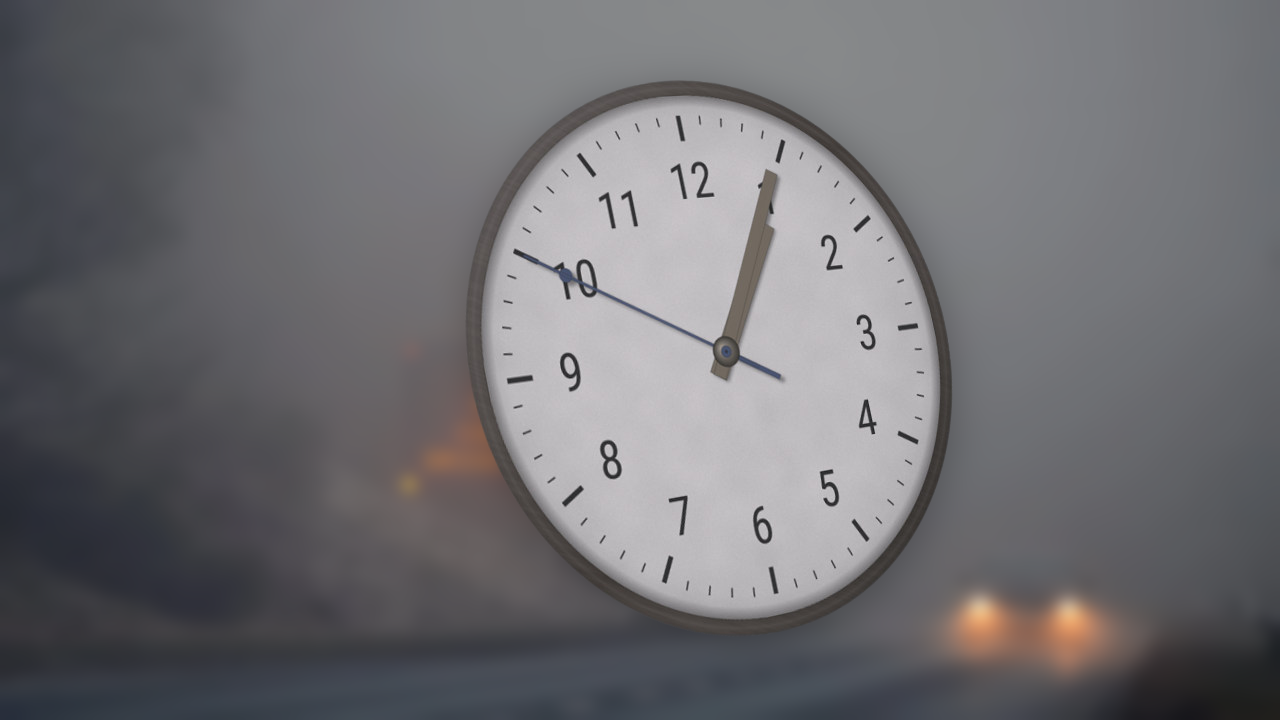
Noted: {"hour": 1, "minute": 4, "second": 50}
